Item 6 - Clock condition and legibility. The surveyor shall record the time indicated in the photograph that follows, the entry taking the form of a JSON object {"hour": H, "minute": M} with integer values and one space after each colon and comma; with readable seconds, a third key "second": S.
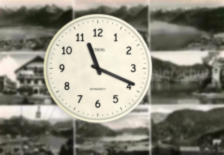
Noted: {"hour": 11, "minute": 19}
